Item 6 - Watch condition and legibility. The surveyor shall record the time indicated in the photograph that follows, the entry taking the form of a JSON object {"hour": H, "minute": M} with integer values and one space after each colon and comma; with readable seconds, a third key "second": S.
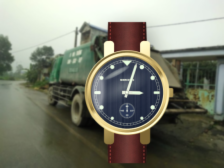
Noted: {"hour": 3, "minute": 3}
